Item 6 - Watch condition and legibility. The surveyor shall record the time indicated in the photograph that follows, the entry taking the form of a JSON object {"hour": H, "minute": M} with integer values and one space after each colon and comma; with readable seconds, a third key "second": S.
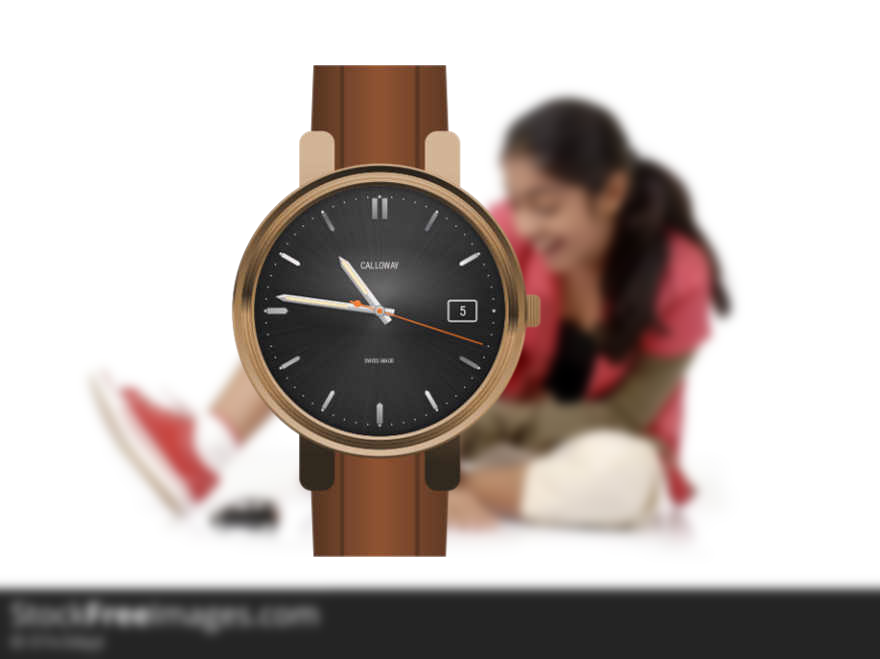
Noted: {"hour": 10, "minute": 46, "second": 18}
